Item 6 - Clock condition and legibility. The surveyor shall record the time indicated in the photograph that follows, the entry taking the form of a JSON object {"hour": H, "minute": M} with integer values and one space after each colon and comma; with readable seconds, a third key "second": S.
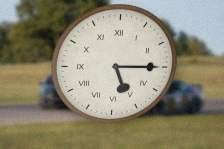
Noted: {"hour": 5, "minute": 15}
